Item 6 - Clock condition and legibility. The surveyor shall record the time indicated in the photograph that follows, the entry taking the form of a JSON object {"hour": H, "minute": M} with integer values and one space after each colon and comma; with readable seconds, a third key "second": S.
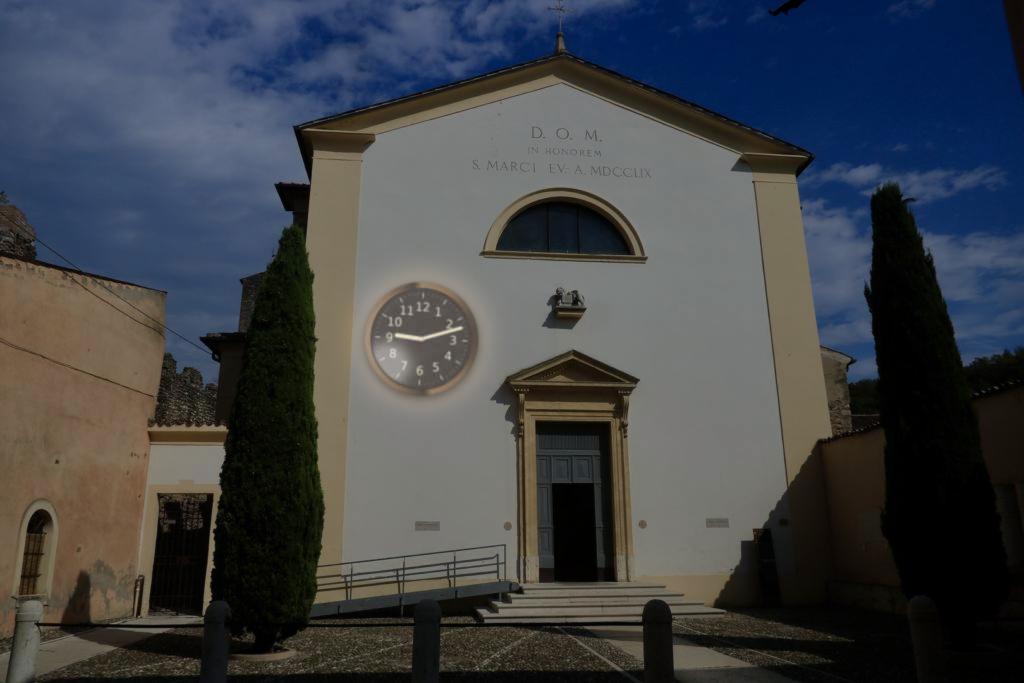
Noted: {"hour": 9, "minute": 12}
